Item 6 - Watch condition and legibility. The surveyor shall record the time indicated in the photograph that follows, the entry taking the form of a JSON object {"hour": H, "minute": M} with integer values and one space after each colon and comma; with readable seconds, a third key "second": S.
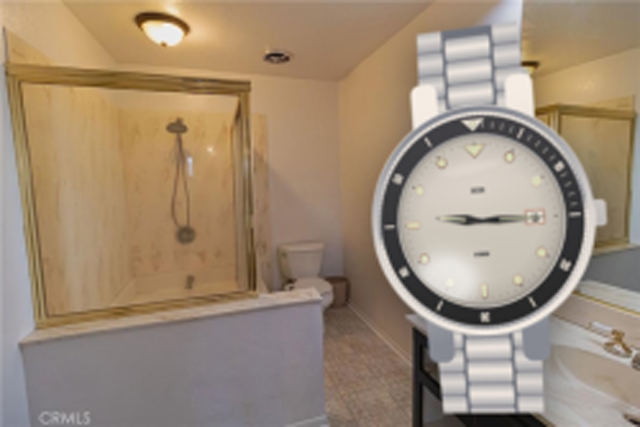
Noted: {"hour": 9, "minute": 15}
